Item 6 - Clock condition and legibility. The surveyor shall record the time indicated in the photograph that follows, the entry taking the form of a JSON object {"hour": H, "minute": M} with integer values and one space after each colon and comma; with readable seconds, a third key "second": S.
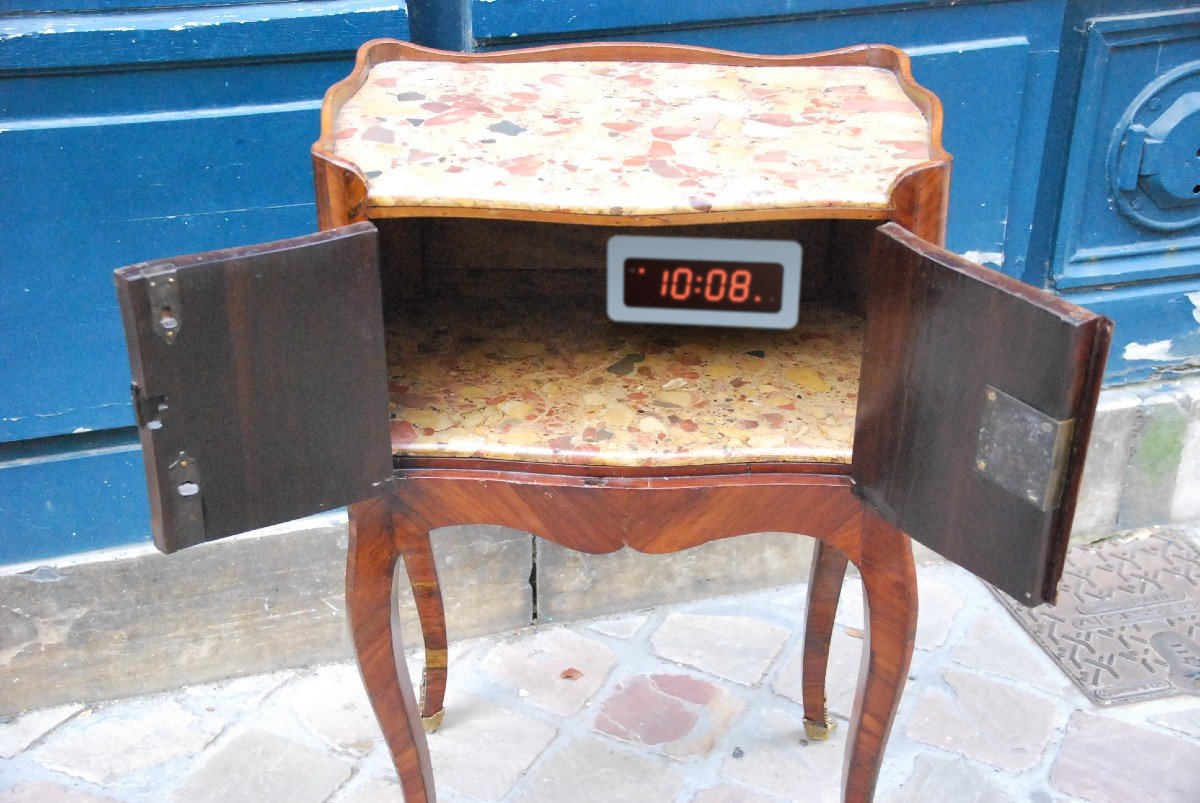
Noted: {"hour": 10, "minute": 8}
